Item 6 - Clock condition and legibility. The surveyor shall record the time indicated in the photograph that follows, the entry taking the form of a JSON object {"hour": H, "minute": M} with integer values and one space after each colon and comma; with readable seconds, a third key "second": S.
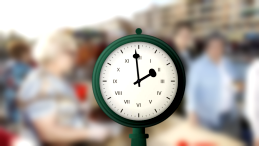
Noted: {"hour": 1, "minute": 59}
